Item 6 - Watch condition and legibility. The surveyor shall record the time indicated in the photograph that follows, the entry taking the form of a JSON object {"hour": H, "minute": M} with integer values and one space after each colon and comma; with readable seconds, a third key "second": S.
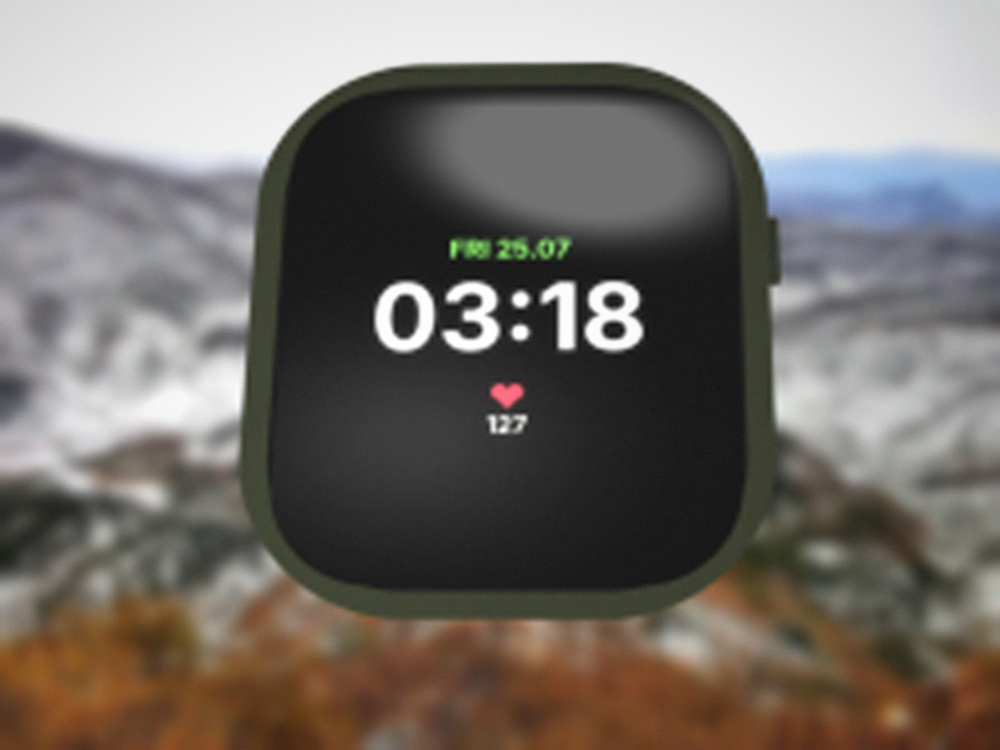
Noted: {"hour": 3, "minute": 18}
